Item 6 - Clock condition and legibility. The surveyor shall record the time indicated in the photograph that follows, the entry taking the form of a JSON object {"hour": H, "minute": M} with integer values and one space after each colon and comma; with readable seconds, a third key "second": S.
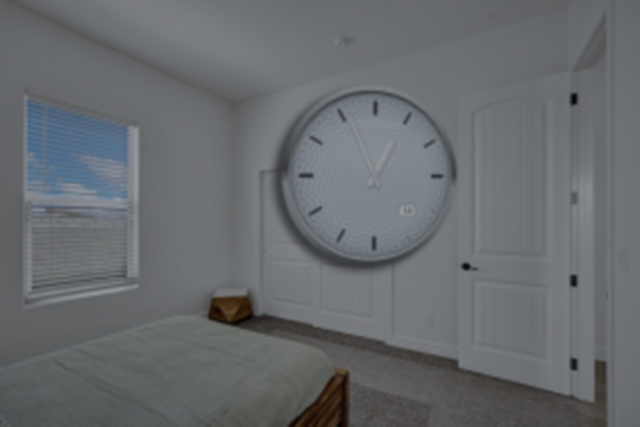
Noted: {"hour": 12, "minute": 56}
